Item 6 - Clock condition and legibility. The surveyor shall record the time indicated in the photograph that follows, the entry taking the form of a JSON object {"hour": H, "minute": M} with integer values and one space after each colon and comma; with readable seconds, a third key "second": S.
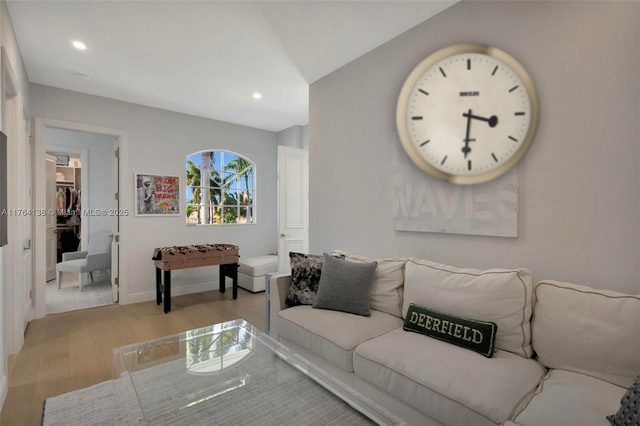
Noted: {"hour": 3, "minute": 31}
